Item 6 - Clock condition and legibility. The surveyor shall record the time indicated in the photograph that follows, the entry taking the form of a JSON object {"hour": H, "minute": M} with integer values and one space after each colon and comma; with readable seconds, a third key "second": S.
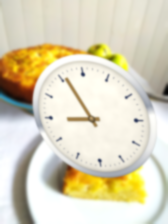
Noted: {"hour": 8, "minute": 56}
